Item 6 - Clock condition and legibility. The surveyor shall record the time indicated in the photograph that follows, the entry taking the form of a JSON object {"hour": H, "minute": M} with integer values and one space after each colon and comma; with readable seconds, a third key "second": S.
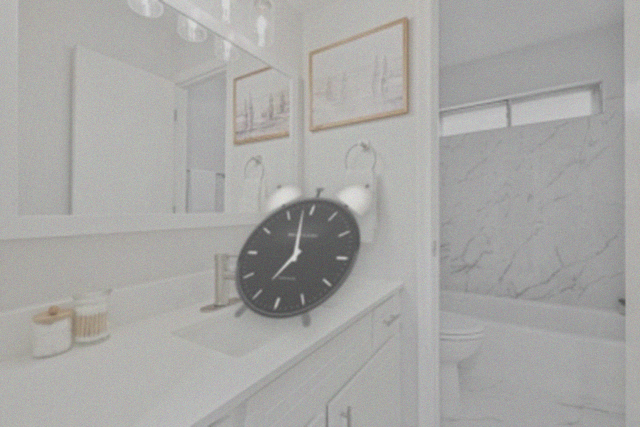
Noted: {"hour": 6, "minute": 58}
